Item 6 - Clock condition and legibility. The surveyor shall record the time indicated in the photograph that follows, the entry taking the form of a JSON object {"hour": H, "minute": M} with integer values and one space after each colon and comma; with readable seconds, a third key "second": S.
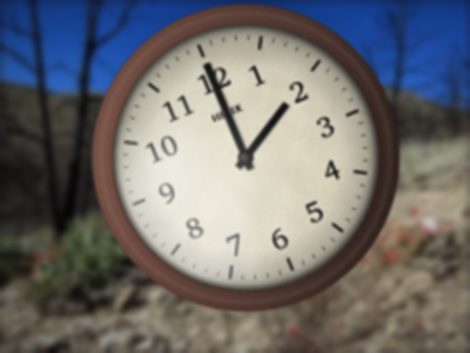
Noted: {"hour": 2, "minute": 0}
